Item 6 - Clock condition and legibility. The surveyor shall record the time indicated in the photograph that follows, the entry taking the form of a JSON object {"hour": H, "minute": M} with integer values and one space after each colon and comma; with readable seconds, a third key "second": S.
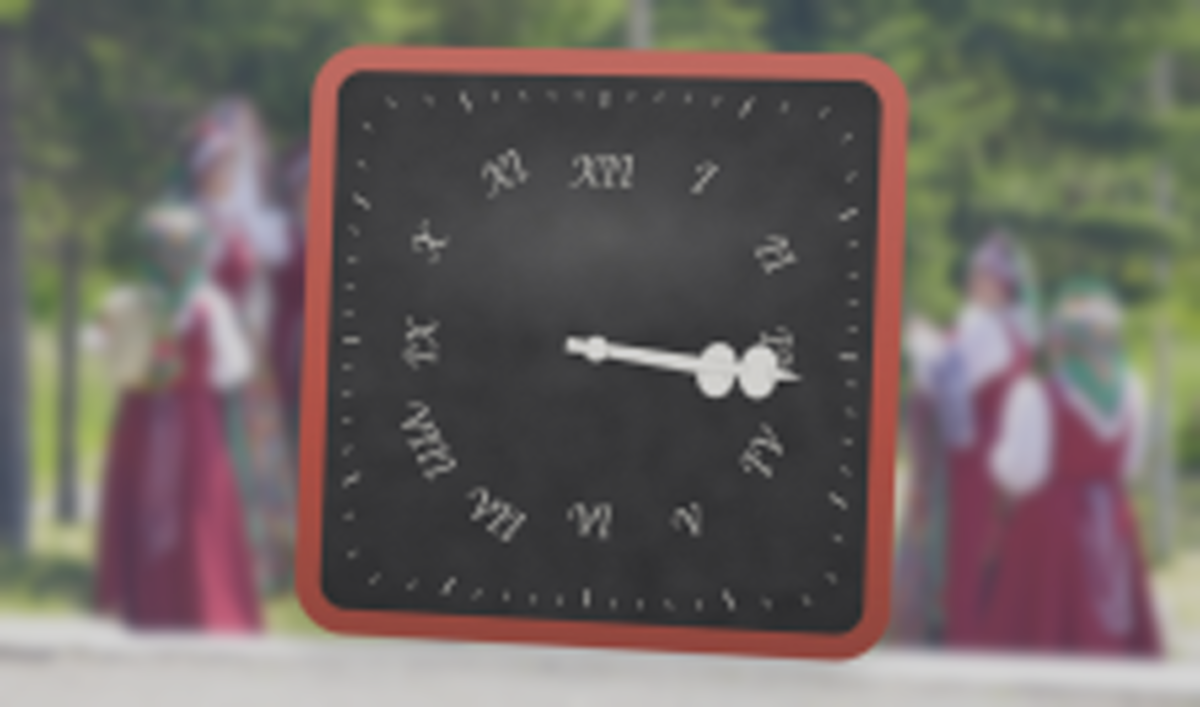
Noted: {"hour": 3, "minute": 16}
